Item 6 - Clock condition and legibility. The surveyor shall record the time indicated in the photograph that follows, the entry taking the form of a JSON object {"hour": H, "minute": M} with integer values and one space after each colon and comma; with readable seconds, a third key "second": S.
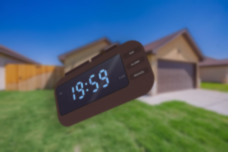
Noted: {"hour": 19, "minute": 59}
